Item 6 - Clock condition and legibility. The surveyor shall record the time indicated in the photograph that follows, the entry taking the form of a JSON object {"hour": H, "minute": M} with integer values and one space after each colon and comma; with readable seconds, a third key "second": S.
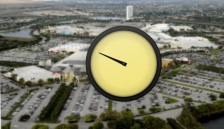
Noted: {"hour": 9, "minute": 49}
